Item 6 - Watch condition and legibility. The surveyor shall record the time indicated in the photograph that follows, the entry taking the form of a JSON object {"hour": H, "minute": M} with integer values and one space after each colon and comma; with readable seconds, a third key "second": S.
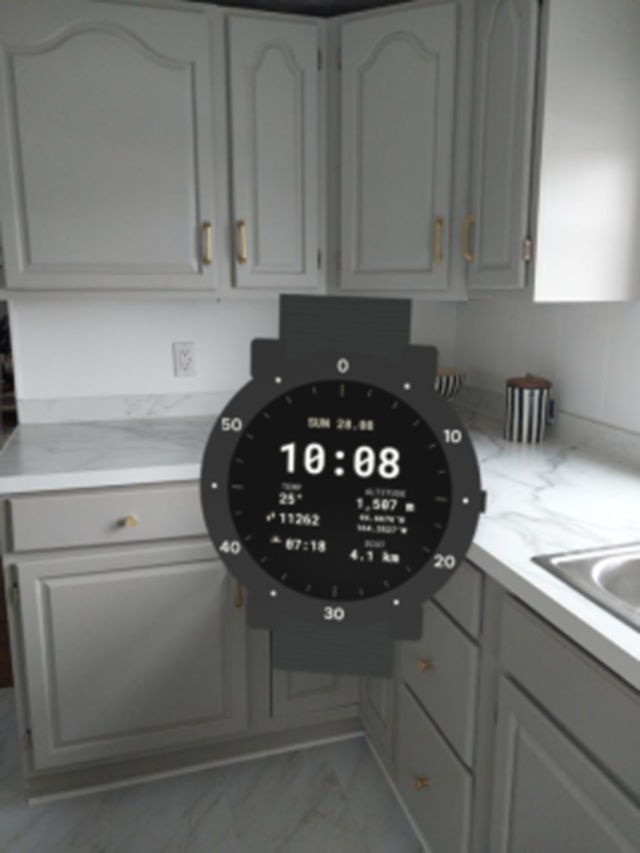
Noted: {"hour": 10, "minute": 8}
